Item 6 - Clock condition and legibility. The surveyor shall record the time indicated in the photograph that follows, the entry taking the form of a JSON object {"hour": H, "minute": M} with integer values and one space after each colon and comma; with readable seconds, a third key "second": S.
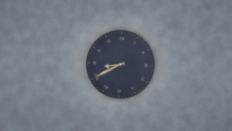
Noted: {"hour": 8, "minute": 40}
